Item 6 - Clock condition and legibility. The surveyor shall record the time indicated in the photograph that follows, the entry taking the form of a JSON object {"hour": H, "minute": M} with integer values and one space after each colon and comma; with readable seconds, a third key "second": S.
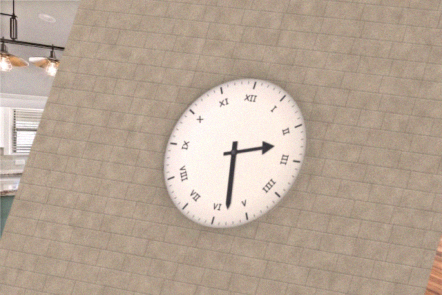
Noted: {"hour": 2, "minute": 28}
